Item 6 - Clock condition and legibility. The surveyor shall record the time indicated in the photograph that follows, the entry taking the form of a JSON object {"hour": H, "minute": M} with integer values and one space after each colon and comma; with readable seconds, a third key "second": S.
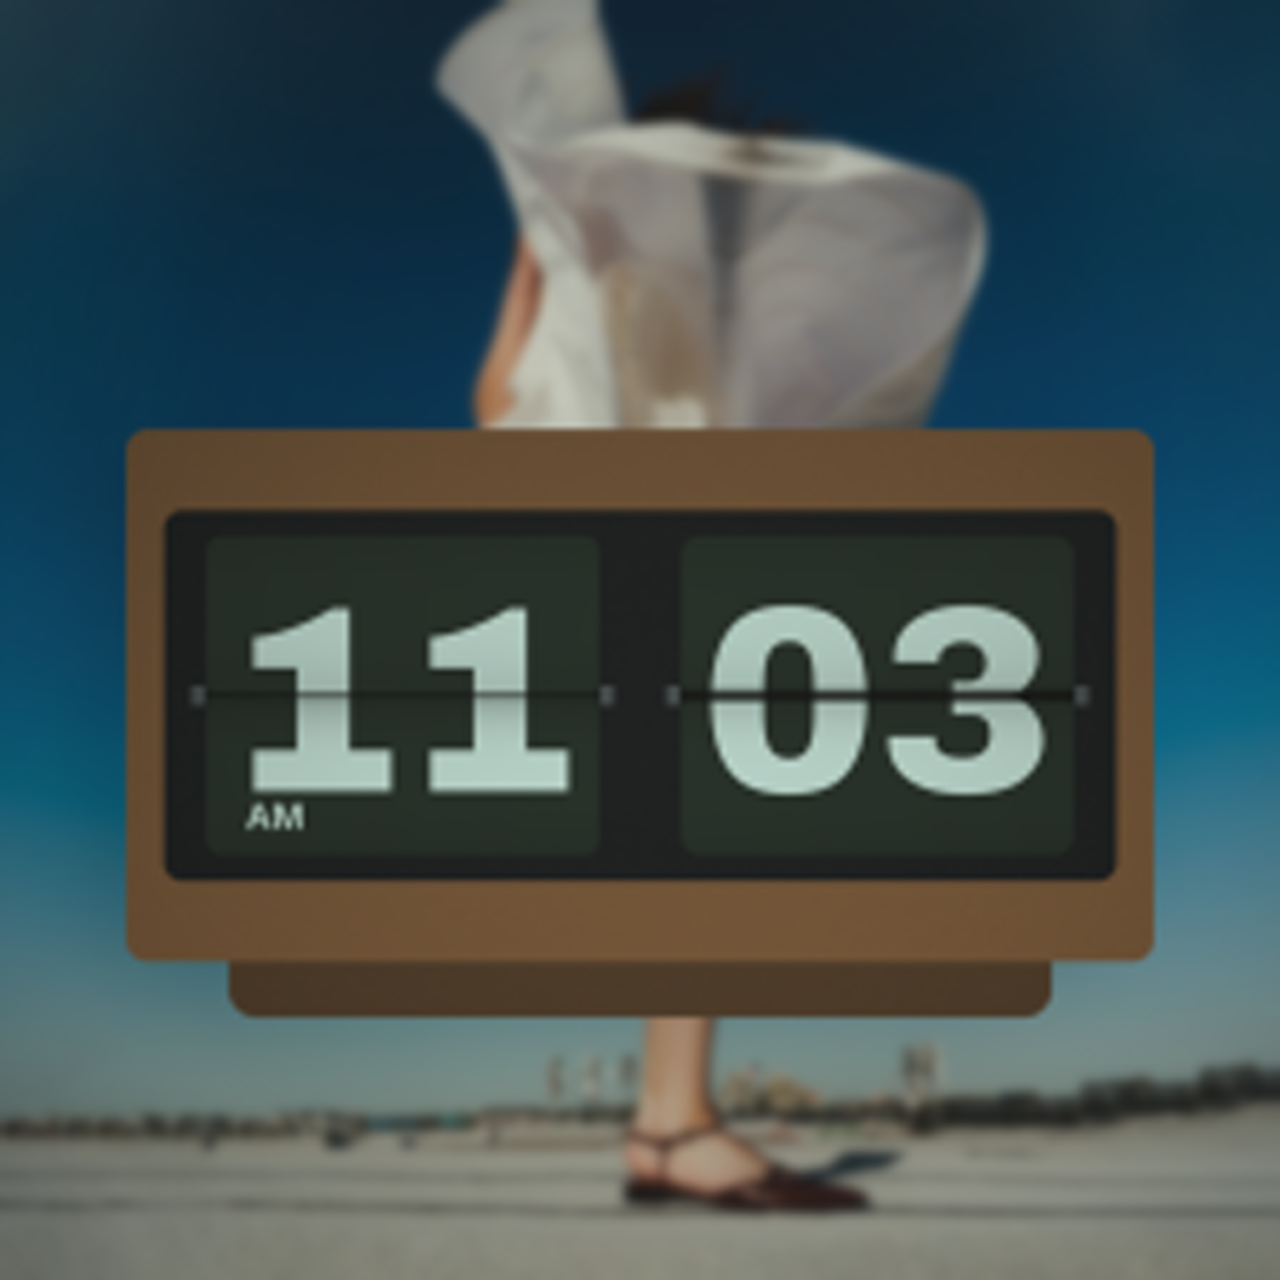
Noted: {"hour": 11, "minute": 3}
